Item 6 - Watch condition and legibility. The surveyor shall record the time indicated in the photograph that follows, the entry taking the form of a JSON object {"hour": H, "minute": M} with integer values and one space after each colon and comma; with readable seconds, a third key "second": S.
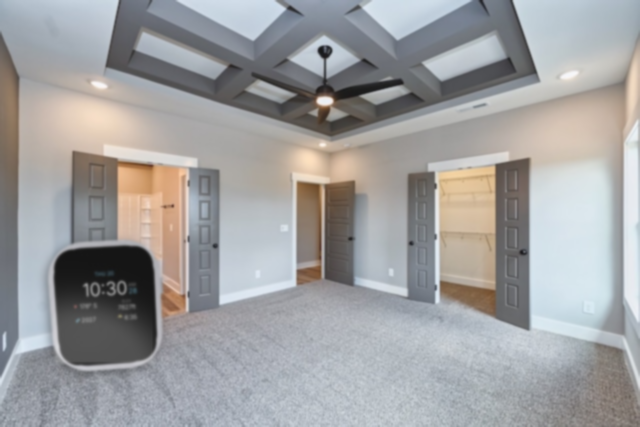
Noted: {"hour": 10, "minute": 30}
